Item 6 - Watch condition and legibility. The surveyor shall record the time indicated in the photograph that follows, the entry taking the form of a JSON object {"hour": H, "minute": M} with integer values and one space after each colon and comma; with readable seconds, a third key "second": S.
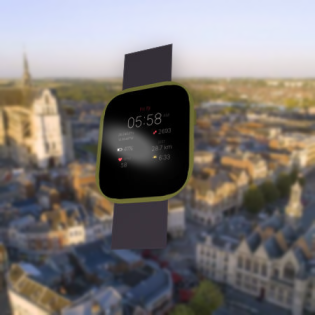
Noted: {"hour": 5, "minute": 58}
